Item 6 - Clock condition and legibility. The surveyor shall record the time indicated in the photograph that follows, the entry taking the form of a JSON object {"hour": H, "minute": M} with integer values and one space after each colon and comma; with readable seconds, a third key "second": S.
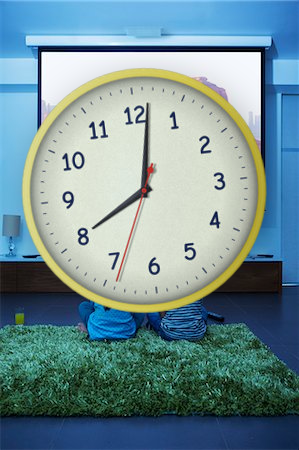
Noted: {"hour": 8, "minute": 1, "second": 34}
